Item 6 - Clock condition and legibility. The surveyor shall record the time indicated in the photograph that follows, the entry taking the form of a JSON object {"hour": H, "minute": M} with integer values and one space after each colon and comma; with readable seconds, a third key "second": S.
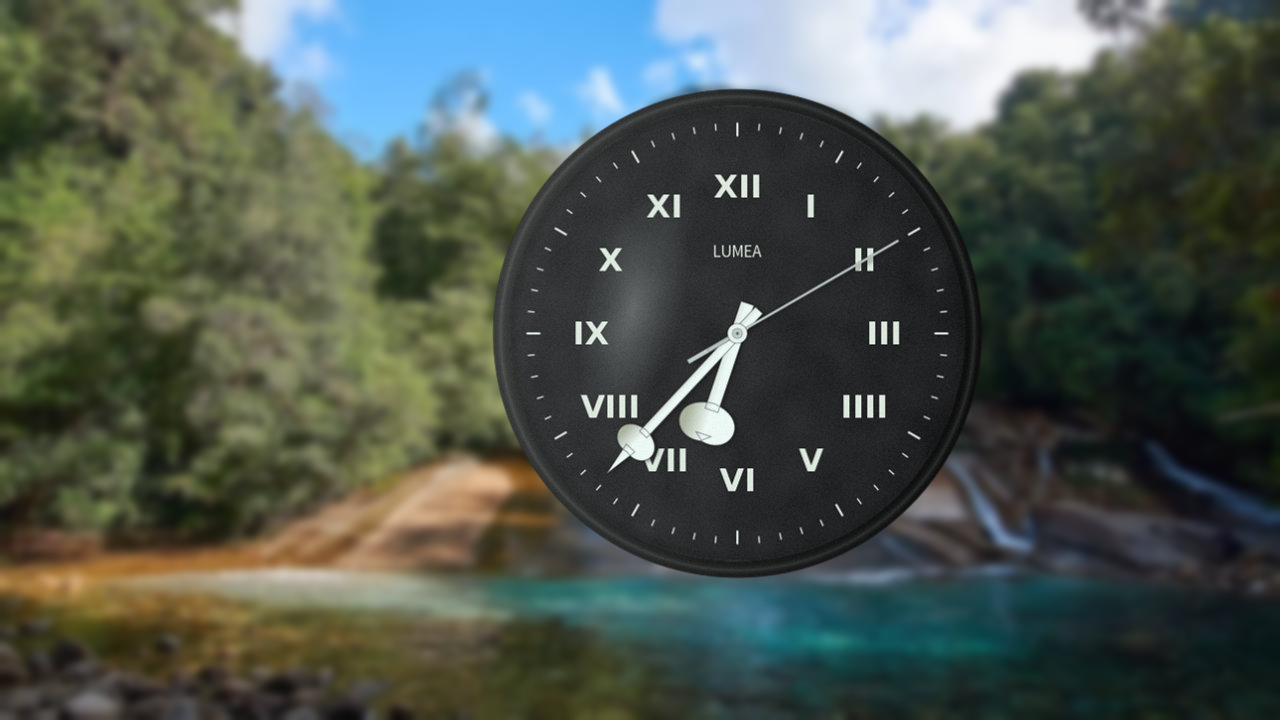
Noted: {"hour": 6, "minute": 37, "second": 10}
